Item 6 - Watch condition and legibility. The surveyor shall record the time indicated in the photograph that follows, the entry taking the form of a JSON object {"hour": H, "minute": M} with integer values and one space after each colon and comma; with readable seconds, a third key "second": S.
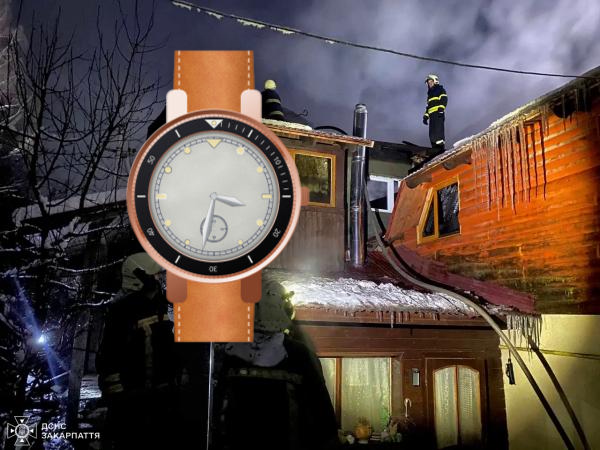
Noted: {"hour": 3, "minute": 32}
